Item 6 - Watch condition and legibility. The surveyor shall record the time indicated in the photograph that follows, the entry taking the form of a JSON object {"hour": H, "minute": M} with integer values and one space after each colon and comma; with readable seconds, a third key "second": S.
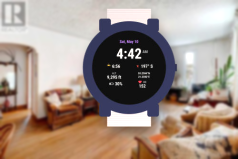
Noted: {"hour": 4, "minute": 42}
